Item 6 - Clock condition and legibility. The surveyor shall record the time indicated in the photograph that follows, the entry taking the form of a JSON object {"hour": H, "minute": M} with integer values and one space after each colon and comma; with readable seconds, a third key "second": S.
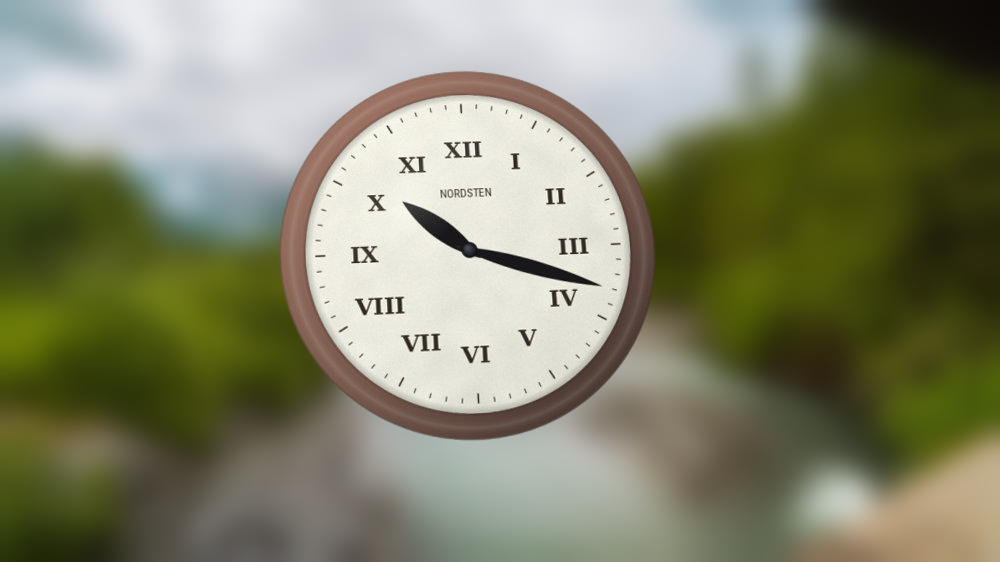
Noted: {"hour": 10, "minute": 18}
